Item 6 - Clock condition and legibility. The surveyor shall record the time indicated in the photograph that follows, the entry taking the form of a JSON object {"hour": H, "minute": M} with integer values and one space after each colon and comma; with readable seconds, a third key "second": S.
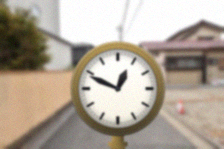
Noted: {"hour": 12, "minute": 49}
